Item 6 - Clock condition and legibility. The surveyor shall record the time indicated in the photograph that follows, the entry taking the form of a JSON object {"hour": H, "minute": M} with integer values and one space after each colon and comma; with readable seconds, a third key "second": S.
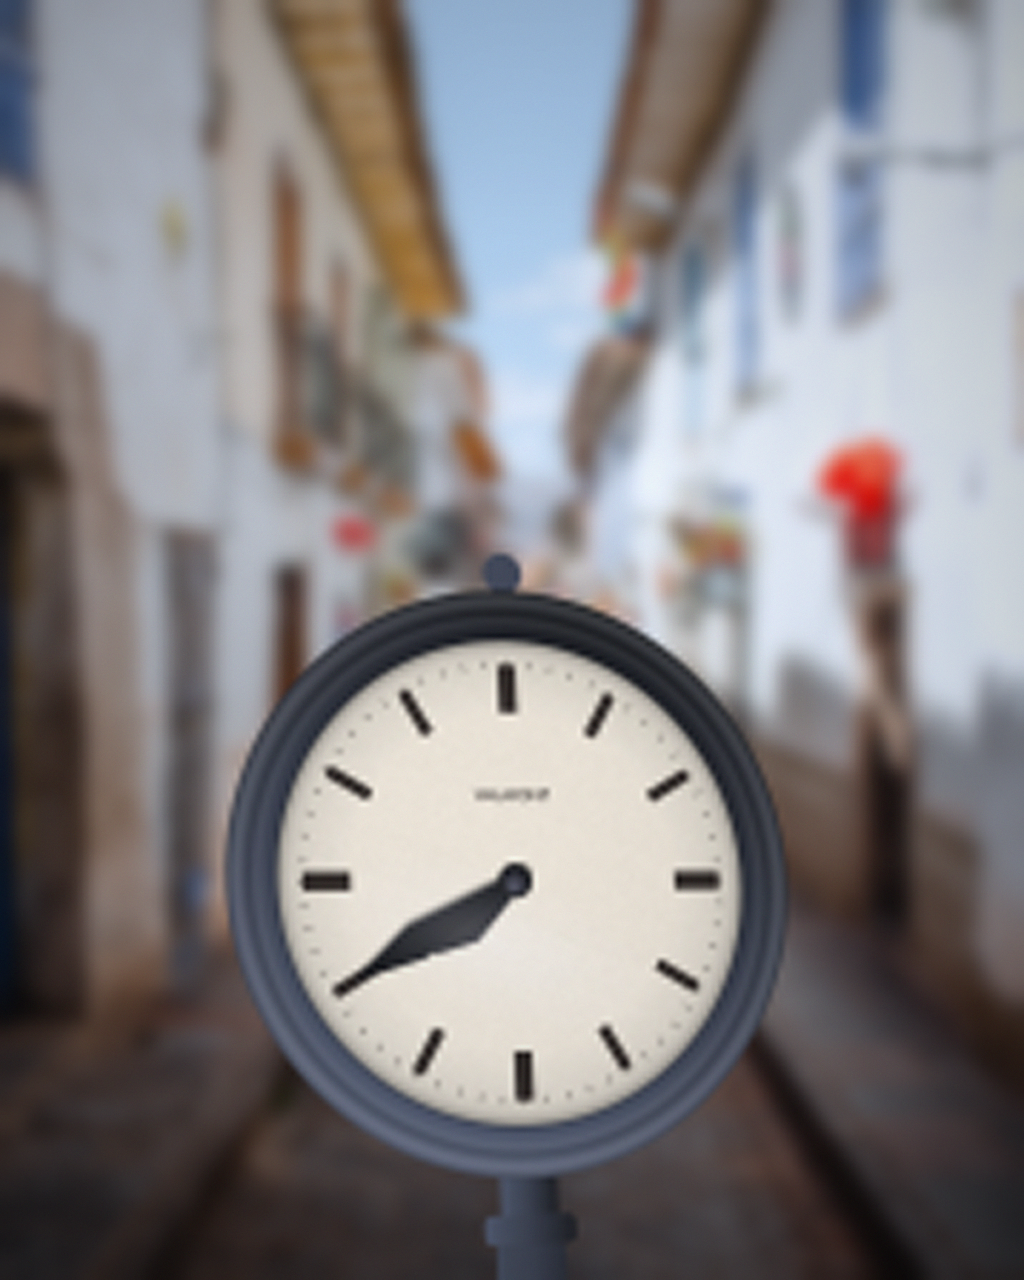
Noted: {"hour": 7, "minute": 40}
